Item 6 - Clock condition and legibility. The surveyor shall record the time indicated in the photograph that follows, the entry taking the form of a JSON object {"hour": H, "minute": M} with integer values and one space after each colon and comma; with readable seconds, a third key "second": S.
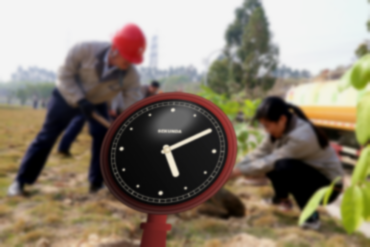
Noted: {"hour": 5, "minute": 10}
